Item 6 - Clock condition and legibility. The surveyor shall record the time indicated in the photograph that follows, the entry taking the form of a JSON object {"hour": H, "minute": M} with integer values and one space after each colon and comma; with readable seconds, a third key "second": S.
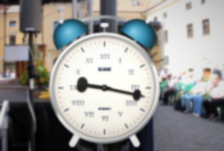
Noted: {"hour": 9, "minute": 17}
